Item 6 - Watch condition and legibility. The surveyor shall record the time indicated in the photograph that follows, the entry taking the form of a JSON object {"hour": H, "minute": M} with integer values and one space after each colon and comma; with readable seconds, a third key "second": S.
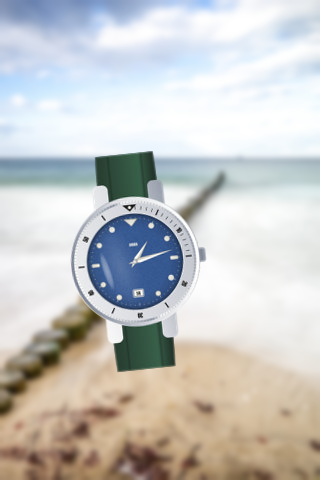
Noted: {"hour": 1, "minute": 13}
